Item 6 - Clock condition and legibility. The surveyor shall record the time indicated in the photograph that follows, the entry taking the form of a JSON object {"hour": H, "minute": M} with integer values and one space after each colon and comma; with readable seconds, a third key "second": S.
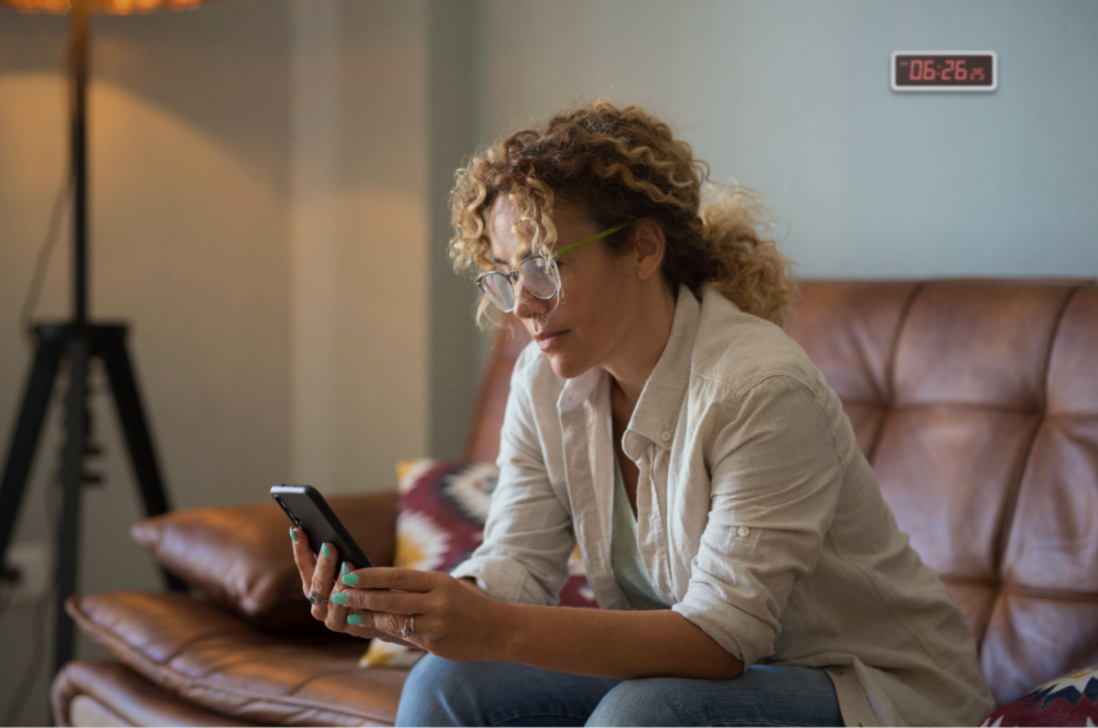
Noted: {"hour": 6, "minute": 26}
